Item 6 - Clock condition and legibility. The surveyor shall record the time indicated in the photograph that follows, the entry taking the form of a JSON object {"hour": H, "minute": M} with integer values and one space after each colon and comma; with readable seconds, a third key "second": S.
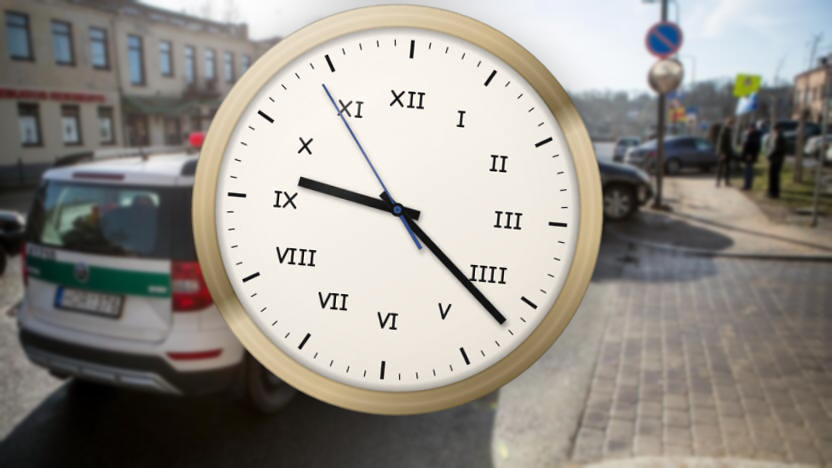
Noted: {"hour": 9, "minute": 21, "second": 54}
